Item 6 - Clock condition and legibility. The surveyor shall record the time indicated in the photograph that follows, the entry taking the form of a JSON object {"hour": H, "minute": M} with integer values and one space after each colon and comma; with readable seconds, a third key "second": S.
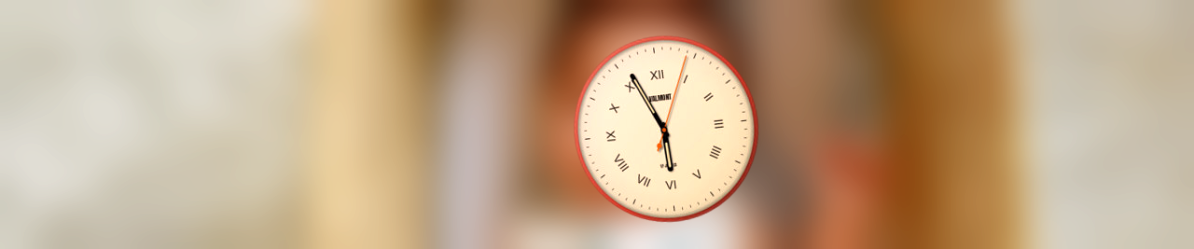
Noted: {"hour": 5, "minute": 56, "second": 4}
